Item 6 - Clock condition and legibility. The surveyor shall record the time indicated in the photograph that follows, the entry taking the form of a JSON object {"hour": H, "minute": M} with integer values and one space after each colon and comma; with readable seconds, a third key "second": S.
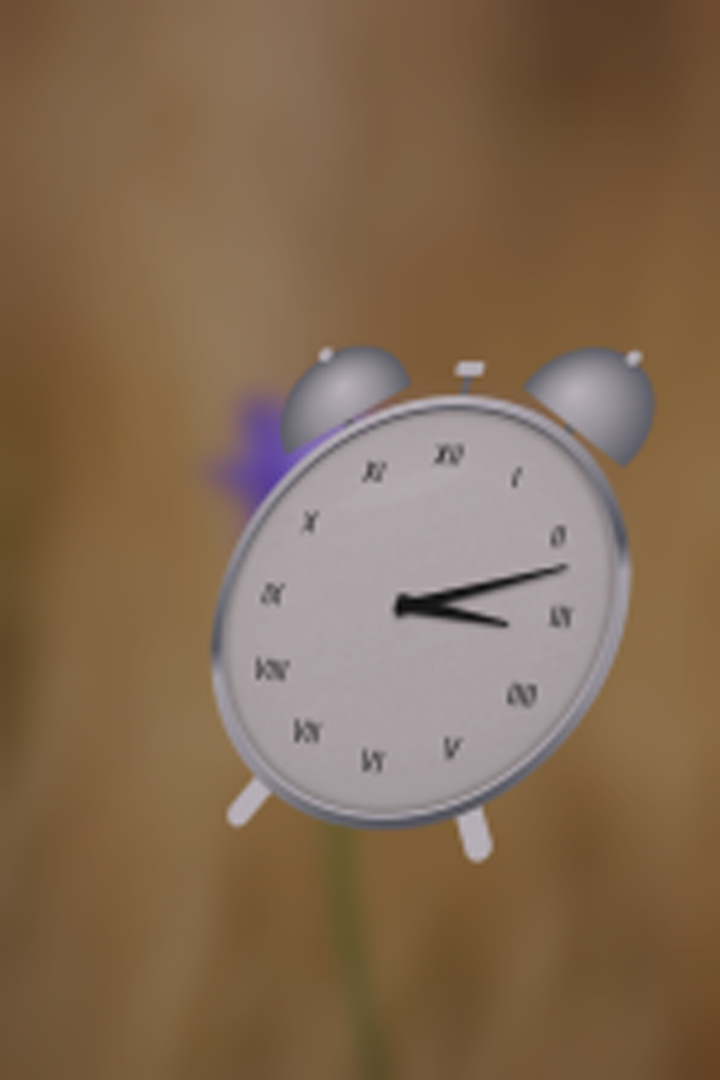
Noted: {"hour": 3, "minute": 12}
